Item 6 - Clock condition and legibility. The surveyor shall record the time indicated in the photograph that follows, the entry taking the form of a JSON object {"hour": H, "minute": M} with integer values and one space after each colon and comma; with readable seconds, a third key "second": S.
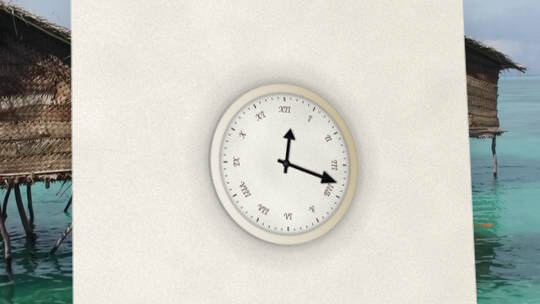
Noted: {"hour": 12, "minute": 18}
